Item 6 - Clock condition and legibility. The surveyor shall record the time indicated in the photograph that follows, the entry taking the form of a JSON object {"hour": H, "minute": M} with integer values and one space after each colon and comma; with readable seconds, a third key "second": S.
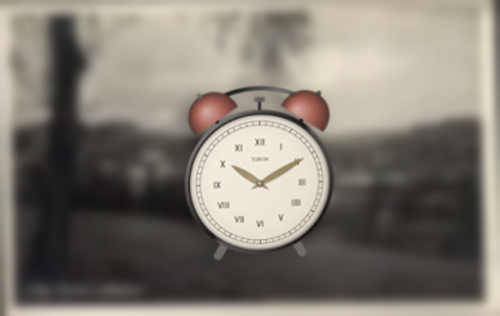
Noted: {"hour": 10, "minute": 10}
